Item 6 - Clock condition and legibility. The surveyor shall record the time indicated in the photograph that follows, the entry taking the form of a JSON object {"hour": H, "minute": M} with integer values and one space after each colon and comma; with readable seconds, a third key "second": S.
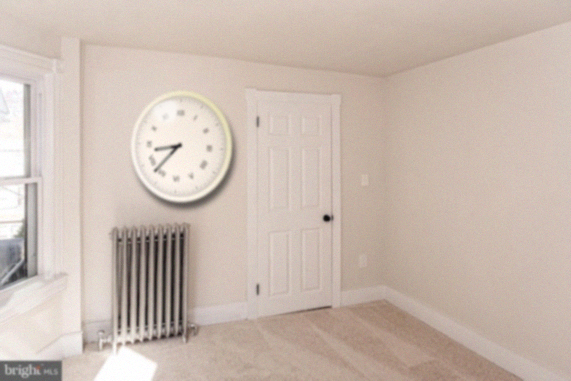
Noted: {"hour": 8, "minute": 37}
